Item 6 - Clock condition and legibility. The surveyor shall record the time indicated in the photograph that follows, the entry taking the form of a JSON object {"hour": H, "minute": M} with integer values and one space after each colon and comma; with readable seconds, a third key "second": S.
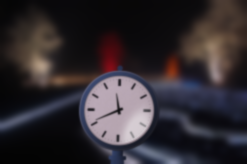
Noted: {"hour": 11, "minute": 41}
